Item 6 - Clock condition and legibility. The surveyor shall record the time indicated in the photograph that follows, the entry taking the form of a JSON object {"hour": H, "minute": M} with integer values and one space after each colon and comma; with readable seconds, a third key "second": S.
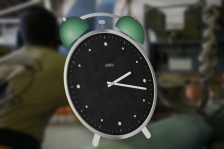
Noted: {"hour": 2, "minute": 17}
